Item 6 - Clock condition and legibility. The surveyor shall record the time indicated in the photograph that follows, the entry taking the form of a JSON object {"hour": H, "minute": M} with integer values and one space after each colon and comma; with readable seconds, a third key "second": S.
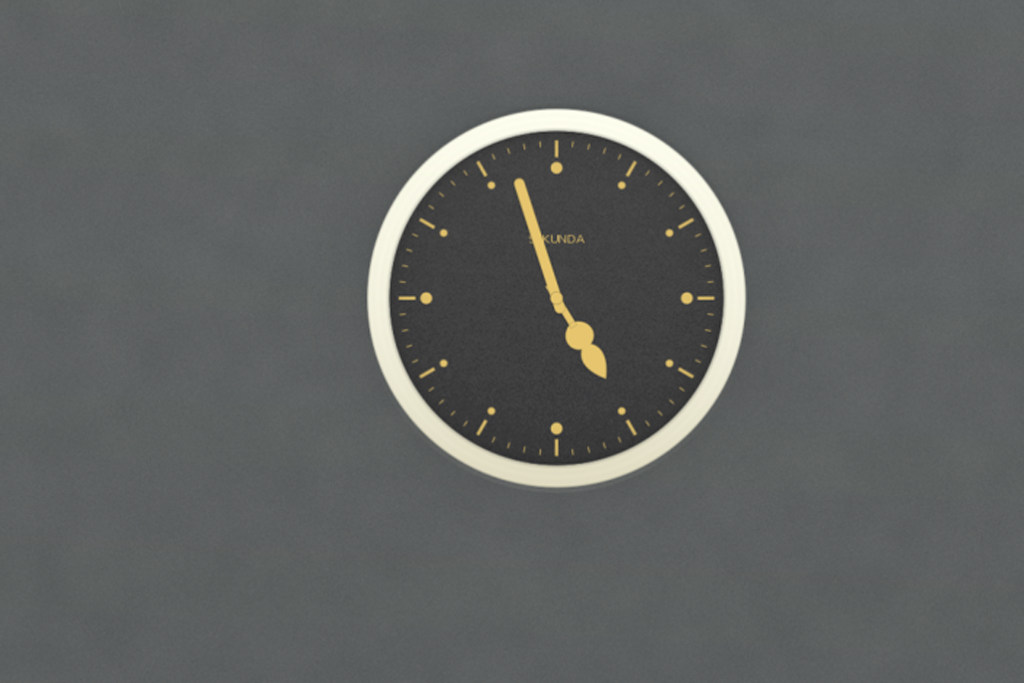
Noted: {"hour": 4, "minute": 57}
